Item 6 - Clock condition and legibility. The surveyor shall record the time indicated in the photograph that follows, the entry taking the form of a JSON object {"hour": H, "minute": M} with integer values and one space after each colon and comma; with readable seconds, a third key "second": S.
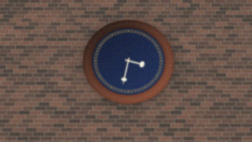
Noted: {"hour": 3, "minute": 32}
